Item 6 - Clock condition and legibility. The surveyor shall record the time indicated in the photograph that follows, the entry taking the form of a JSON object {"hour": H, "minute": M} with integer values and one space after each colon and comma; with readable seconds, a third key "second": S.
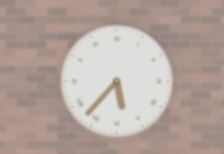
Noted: {"hour": 5, "minute": 37}
